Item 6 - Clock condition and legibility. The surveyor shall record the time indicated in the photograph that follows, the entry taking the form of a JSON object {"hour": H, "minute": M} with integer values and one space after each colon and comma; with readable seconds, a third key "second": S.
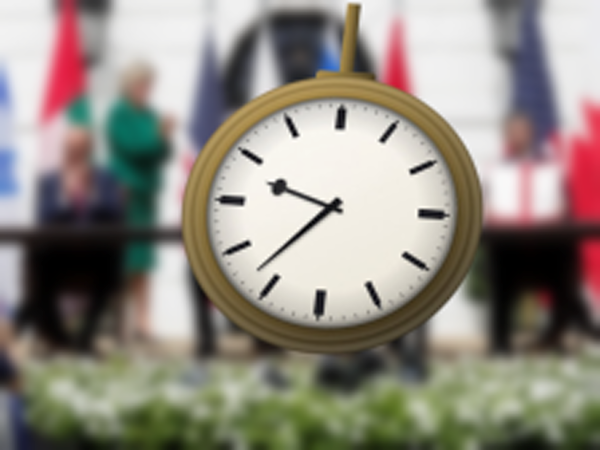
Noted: {"hour": 9, "minute": 37}
